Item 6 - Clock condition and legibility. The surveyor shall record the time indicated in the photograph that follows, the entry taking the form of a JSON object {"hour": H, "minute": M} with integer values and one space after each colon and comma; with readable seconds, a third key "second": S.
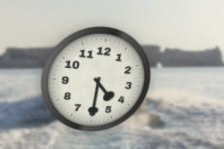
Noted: {"hour": 4, "minute": 30}
